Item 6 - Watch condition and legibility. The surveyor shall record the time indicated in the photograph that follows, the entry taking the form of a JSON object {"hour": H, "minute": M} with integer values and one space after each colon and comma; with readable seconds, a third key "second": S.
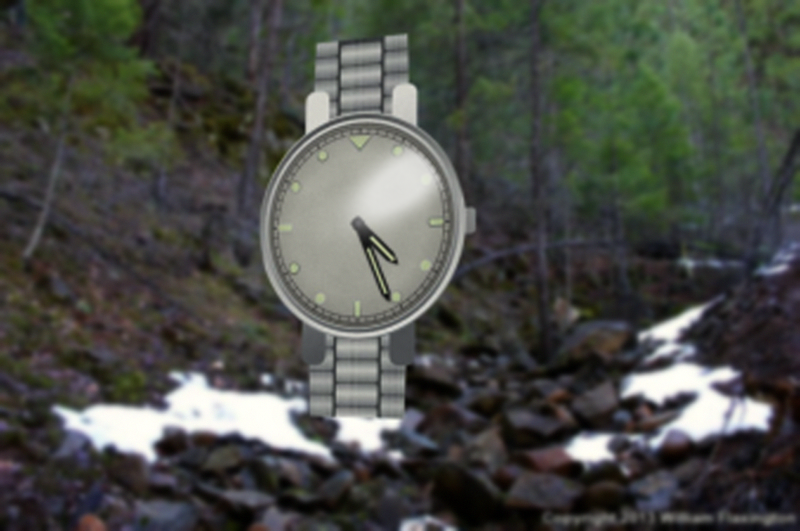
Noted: {"hour": 4, "minute": 26}
